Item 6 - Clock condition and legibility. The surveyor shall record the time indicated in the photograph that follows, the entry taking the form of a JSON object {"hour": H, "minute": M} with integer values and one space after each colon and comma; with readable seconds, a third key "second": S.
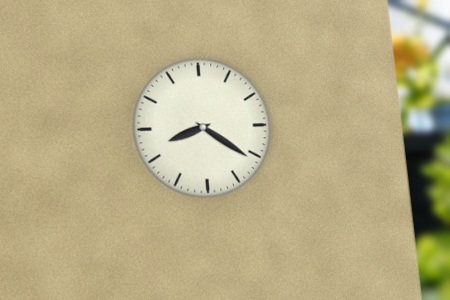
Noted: {"hour": 8, "minute": 21}
